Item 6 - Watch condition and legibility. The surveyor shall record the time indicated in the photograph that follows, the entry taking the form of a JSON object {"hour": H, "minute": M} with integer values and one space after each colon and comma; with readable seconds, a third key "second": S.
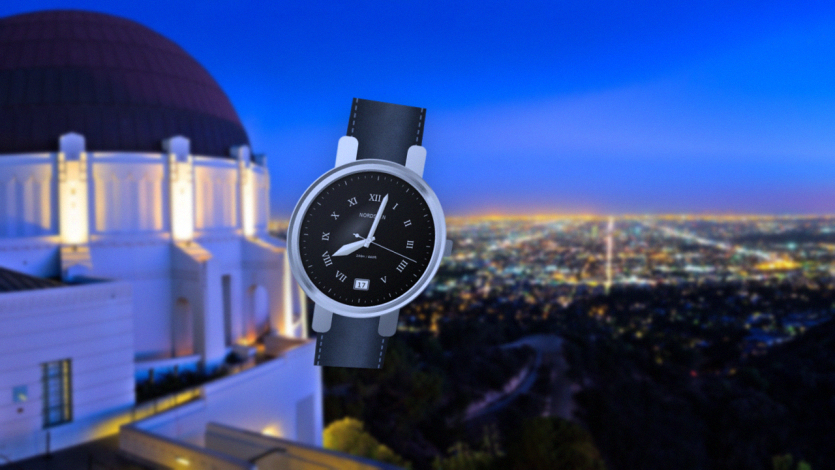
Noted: {"hour": 8, "minute": 2, "second": 18}
